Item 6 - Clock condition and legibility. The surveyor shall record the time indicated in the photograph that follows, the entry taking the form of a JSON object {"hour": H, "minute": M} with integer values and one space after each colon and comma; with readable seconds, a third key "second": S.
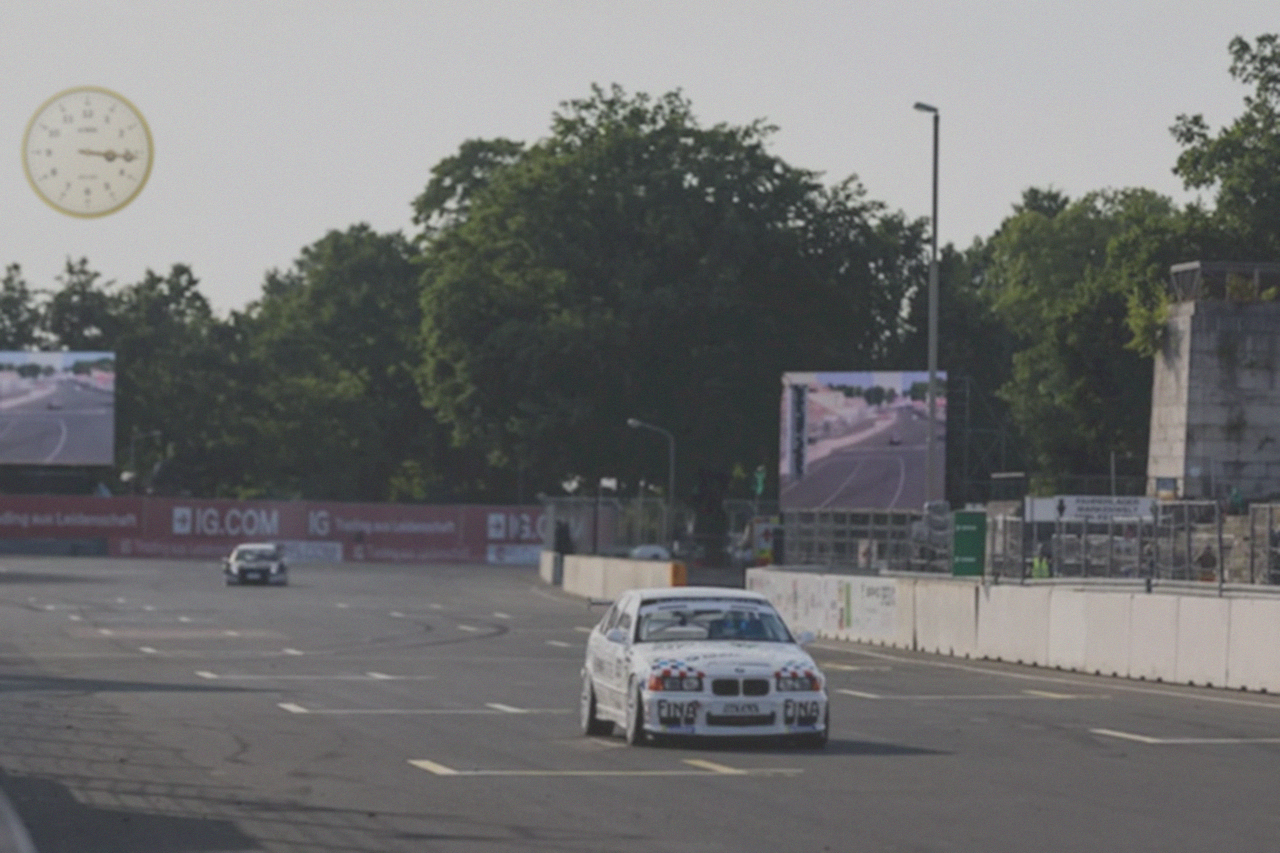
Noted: {"hour": 3, "minute": 16}
